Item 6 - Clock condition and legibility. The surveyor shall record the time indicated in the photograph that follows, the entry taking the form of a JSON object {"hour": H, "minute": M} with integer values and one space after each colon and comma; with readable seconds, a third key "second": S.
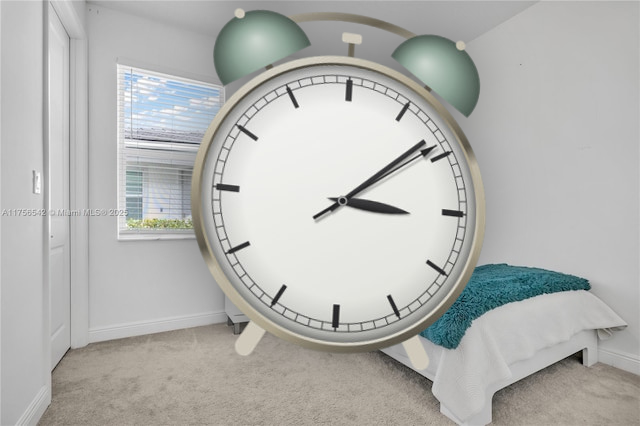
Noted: {"hour": 3, "minute": 8, "second": 9}
